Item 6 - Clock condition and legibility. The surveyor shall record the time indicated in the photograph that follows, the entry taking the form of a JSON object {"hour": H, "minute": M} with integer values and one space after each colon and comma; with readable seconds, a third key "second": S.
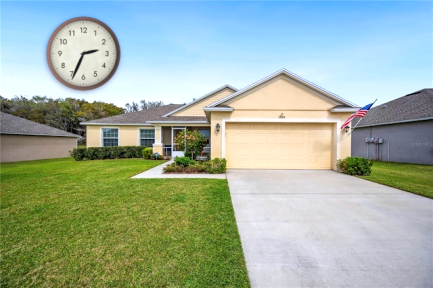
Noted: {"hour": 2, "minute": 34}
